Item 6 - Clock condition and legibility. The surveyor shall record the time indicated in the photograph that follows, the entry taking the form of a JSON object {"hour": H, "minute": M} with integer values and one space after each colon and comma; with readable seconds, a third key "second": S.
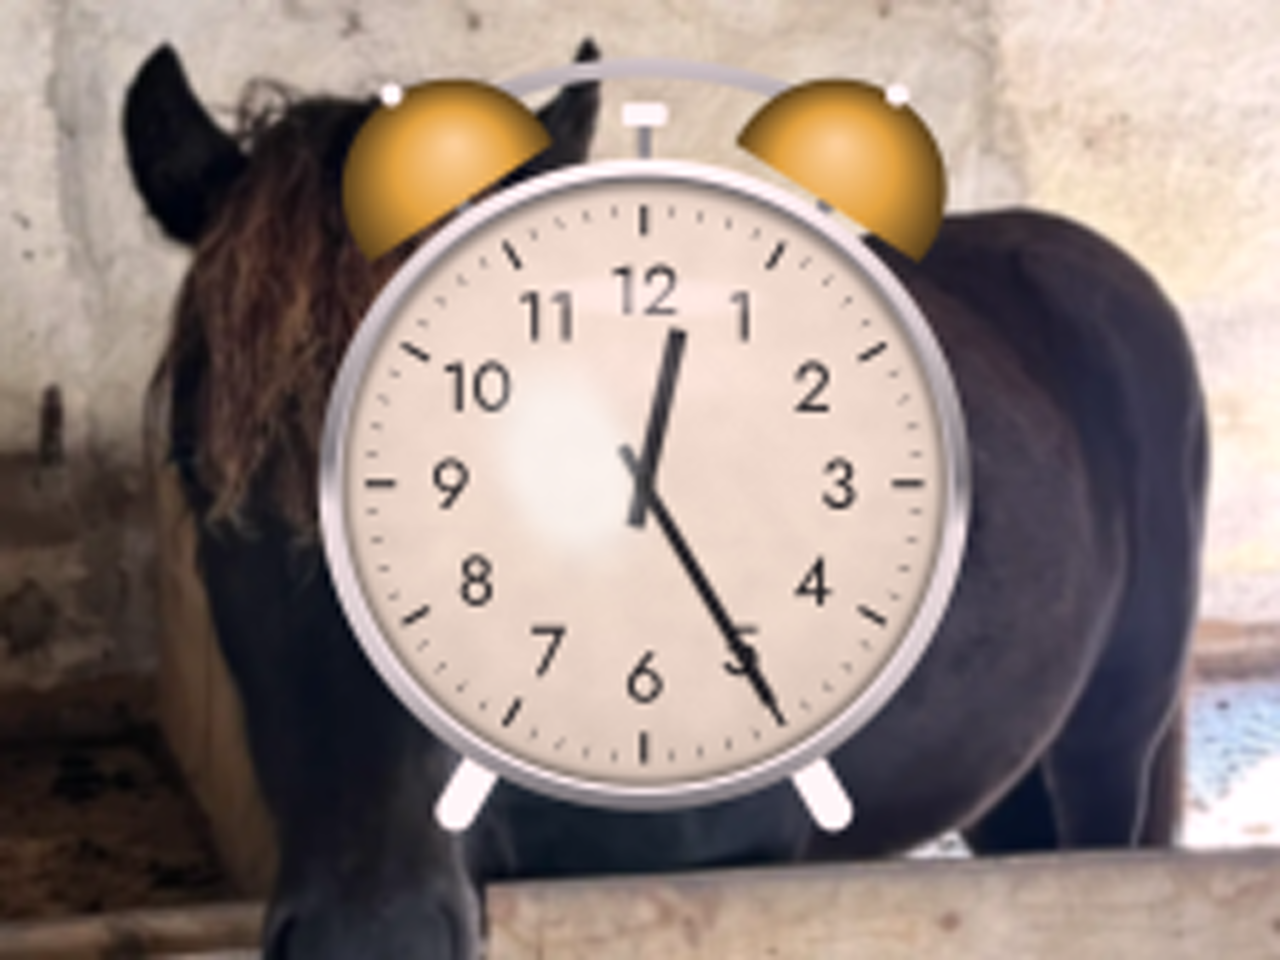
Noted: {"hour": 12, "minute": 25}
